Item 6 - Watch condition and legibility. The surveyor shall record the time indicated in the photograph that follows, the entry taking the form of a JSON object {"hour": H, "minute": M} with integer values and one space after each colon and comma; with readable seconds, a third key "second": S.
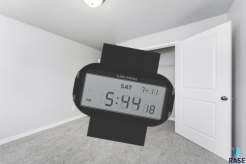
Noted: {"hour": 5, "minute": 44, "second": 18}
